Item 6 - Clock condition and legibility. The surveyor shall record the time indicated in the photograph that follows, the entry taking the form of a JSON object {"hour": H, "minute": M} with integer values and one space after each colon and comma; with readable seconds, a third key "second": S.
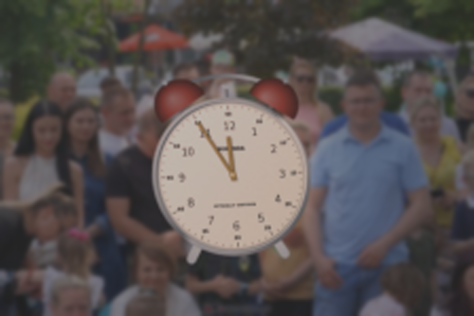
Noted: {"hour": 11, "minute": 55}
